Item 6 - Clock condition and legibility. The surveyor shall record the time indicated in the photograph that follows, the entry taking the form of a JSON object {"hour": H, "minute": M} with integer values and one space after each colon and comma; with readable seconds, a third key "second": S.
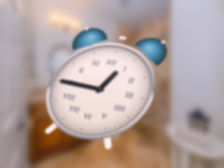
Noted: {"hour": 12, "minute": 45}
